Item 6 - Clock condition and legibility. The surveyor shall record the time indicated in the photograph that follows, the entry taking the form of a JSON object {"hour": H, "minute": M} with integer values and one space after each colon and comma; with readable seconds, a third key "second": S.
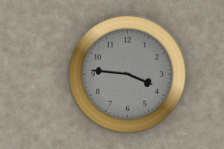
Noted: {"hour": 3, "minute": 46}
